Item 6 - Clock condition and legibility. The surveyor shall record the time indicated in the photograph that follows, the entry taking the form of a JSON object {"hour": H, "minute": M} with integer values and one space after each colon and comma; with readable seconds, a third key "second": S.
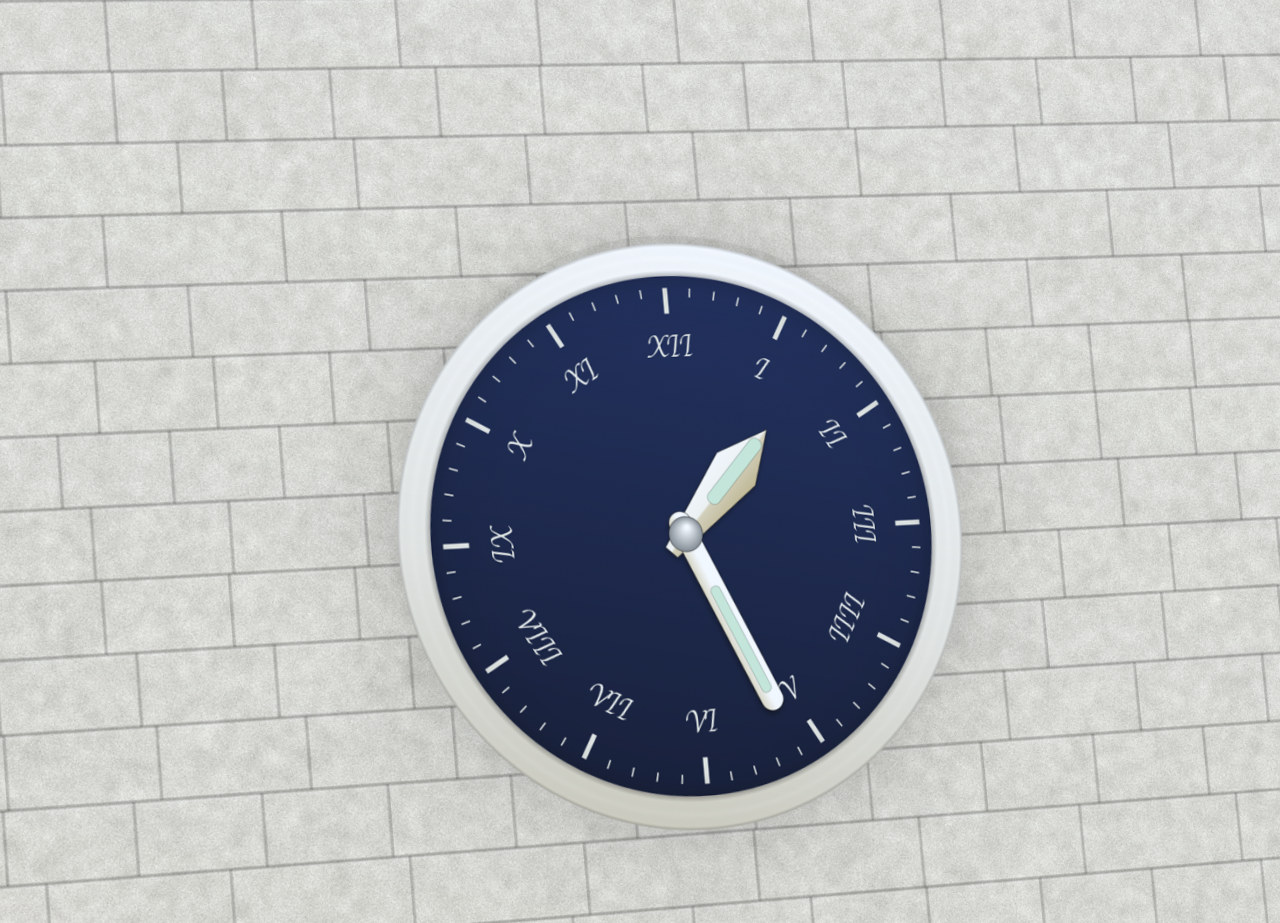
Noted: {"hour": 1, "minute": 26}
